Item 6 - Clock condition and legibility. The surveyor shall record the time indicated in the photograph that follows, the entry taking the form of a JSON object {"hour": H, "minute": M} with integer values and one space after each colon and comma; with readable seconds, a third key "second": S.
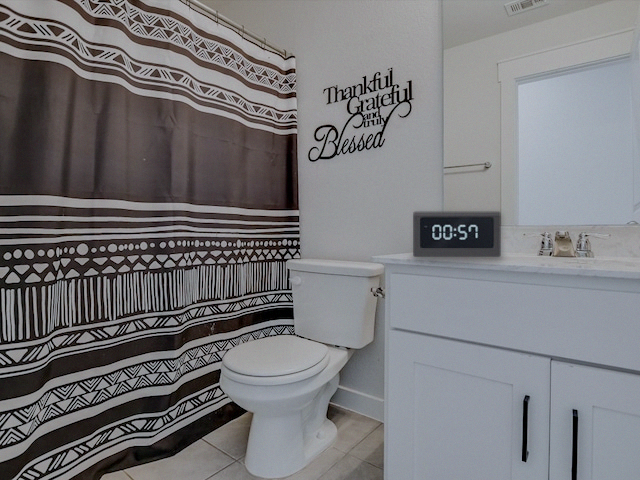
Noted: {"hour": 0, "minute": 57}
